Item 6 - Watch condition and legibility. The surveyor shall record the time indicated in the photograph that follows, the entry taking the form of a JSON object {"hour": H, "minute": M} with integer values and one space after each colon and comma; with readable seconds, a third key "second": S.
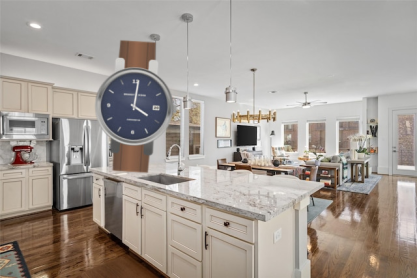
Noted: {"hour": 4, "minute": 1}
